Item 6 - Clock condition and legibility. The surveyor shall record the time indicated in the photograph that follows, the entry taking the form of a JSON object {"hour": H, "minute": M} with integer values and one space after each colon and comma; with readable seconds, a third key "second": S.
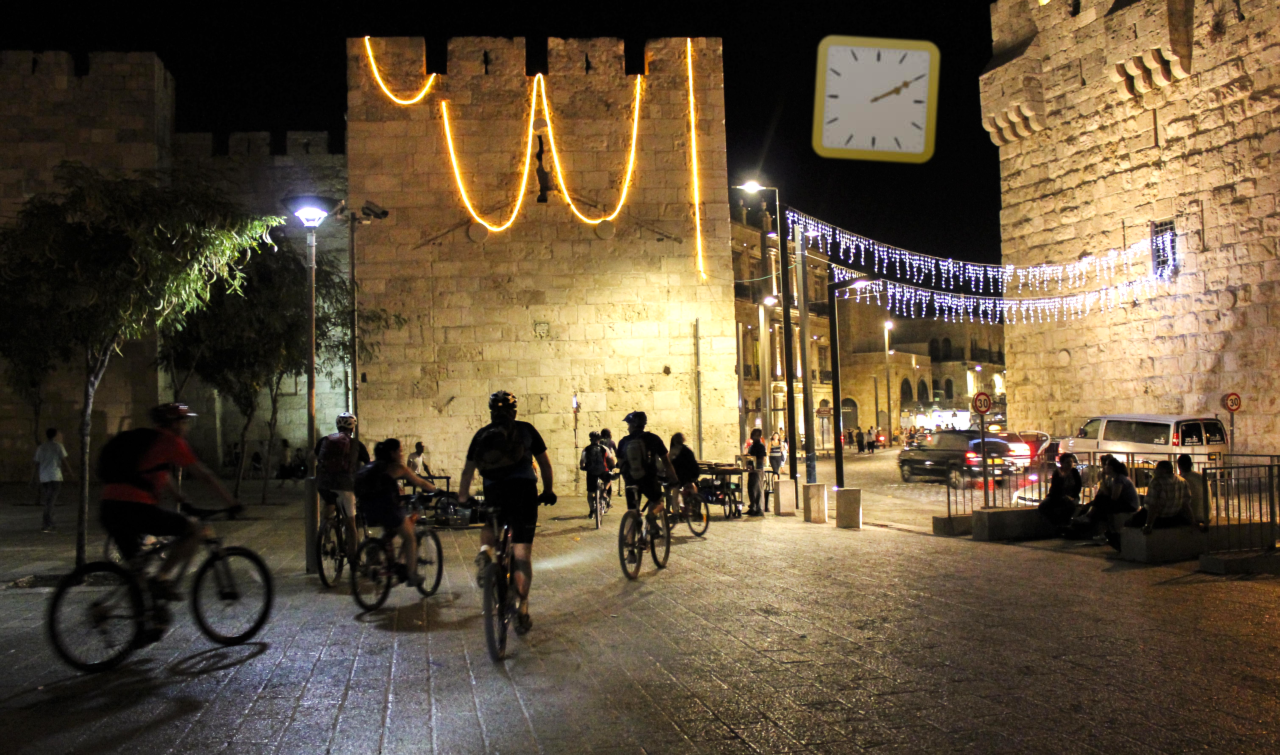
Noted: {"hour": 2, "minute": 10}
